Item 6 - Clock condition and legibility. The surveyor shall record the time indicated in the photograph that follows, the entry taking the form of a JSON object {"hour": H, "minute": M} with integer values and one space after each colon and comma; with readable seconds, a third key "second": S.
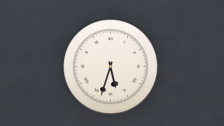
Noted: {"hour": 5, "minute": 33}
